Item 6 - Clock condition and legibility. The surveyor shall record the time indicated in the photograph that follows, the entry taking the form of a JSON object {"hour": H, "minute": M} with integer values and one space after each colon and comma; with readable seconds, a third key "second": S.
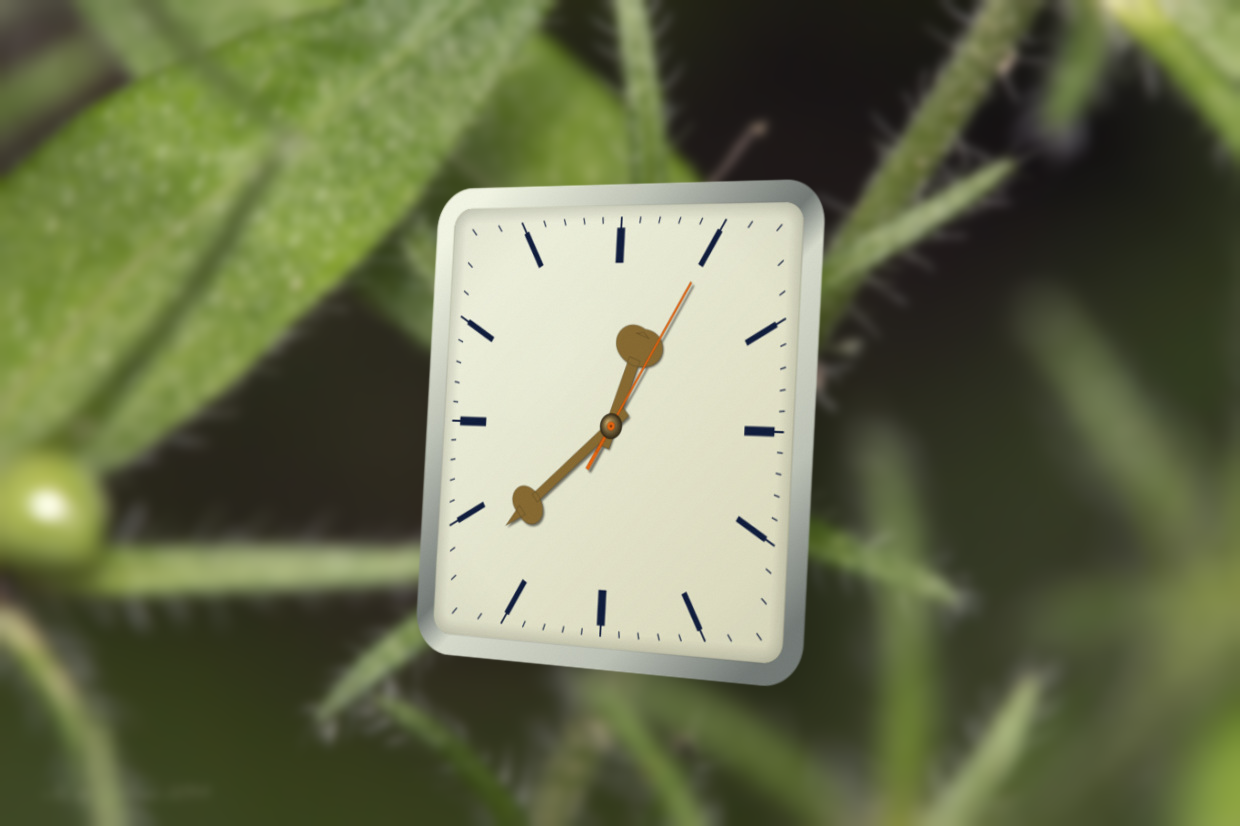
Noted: {"hour": 12, "minute": 38, "second": 5}
